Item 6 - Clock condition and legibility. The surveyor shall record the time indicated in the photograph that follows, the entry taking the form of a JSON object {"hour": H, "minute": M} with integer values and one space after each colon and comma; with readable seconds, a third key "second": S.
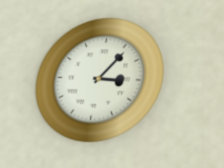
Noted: {"hour": 3, "minute": 6}
